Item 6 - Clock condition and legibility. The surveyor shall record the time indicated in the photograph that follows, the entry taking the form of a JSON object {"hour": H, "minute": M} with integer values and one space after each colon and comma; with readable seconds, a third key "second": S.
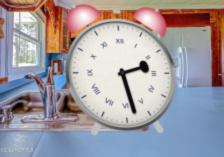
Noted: {"hour": 2, "minute": 28}
